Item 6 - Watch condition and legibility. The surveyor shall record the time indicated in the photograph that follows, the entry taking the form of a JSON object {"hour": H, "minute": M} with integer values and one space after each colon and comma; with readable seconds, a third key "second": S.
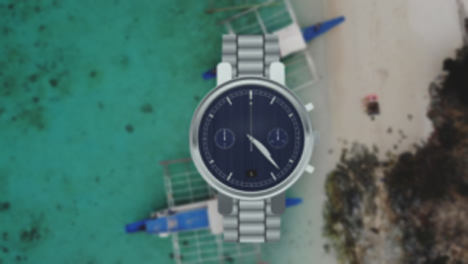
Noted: {"hour": 4, "minute": 23}
